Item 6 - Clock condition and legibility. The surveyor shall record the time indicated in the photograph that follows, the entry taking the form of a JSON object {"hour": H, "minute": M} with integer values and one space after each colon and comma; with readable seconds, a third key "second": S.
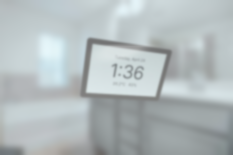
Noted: {"hour": 1, "minute": 36}
